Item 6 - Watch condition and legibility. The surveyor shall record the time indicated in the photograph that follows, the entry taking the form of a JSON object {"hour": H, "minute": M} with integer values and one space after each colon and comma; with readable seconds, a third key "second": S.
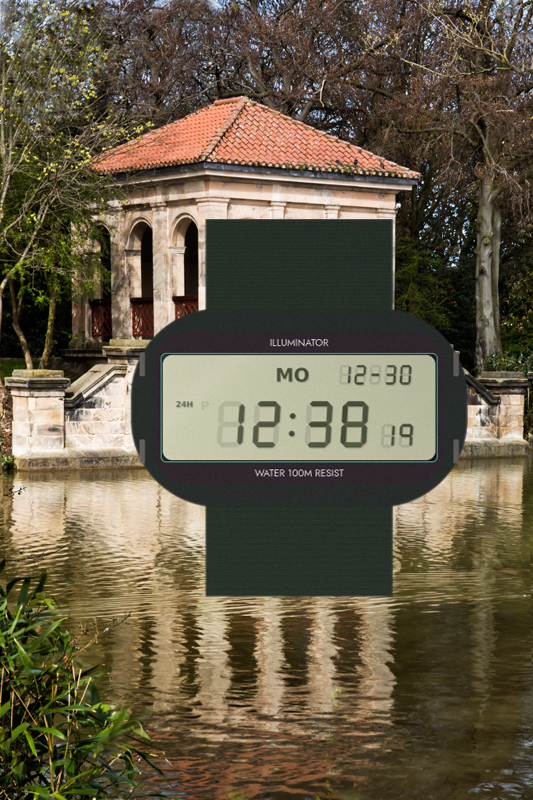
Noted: {"hour": 12, "minute": 38, "second": 19}
